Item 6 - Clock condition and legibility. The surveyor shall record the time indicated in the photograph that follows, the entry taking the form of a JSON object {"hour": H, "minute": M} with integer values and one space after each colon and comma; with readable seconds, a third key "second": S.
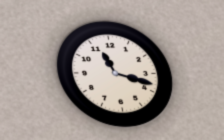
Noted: {"hour": 11, "minute": 18}
